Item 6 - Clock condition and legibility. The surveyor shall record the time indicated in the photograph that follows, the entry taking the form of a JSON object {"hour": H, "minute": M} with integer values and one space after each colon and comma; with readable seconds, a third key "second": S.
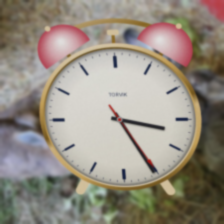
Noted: {"hour": 3, "minute": 25, "second": 25}
